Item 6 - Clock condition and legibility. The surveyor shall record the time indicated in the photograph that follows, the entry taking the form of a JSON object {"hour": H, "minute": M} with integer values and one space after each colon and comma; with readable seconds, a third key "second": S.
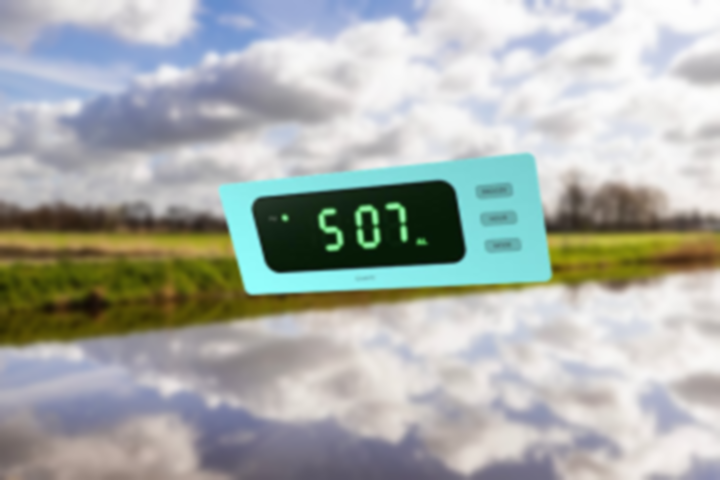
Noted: {"hour": 5, "minute": 7}
